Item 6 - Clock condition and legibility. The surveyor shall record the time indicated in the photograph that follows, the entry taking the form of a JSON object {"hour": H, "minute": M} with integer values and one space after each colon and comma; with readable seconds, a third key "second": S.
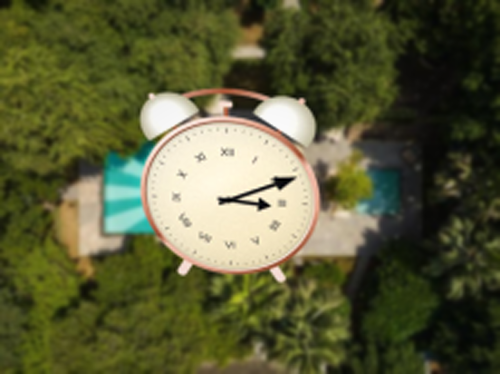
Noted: {"hour": 3, "minute": 11}
